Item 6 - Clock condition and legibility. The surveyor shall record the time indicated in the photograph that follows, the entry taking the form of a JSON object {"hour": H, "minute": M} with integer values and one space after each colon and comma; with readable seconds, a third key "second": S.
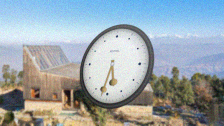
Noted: {"hour": 5, "minute": 32}
